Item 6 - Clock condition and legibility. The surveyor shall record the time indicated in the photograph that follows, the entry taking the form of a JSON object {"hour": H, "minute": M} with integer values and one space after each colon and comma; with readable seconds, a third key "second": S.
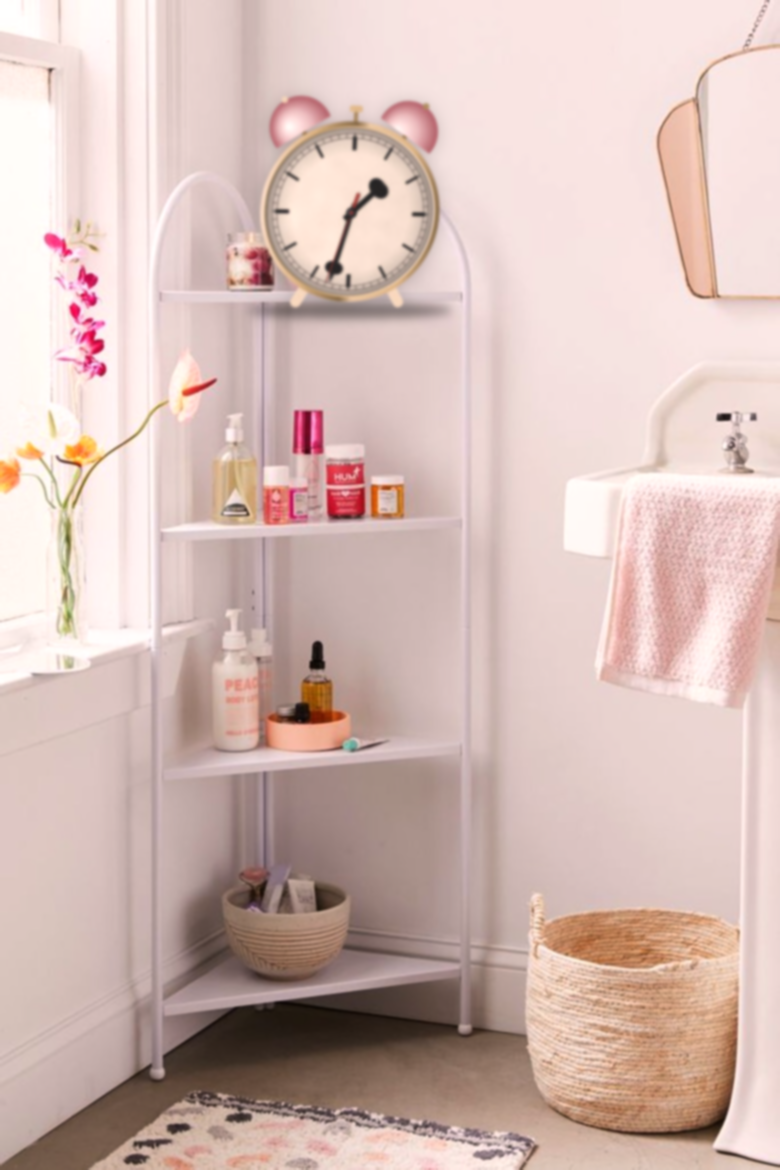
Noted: {"hour": 1, "minute": 32, "second": 33}
